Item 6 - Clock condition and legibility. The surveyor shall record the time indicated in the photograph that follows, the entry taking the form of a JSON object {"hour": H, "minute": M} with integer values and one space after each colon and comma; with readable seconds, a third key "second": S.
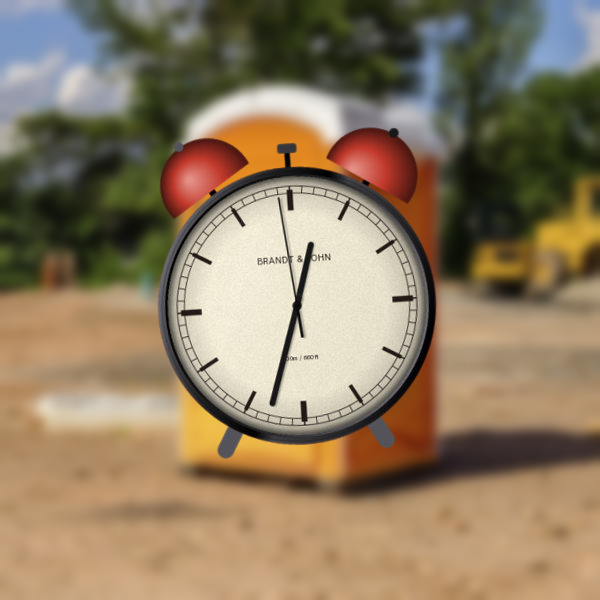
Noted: {"hour": 12, "minute": 32, "second": 59}
